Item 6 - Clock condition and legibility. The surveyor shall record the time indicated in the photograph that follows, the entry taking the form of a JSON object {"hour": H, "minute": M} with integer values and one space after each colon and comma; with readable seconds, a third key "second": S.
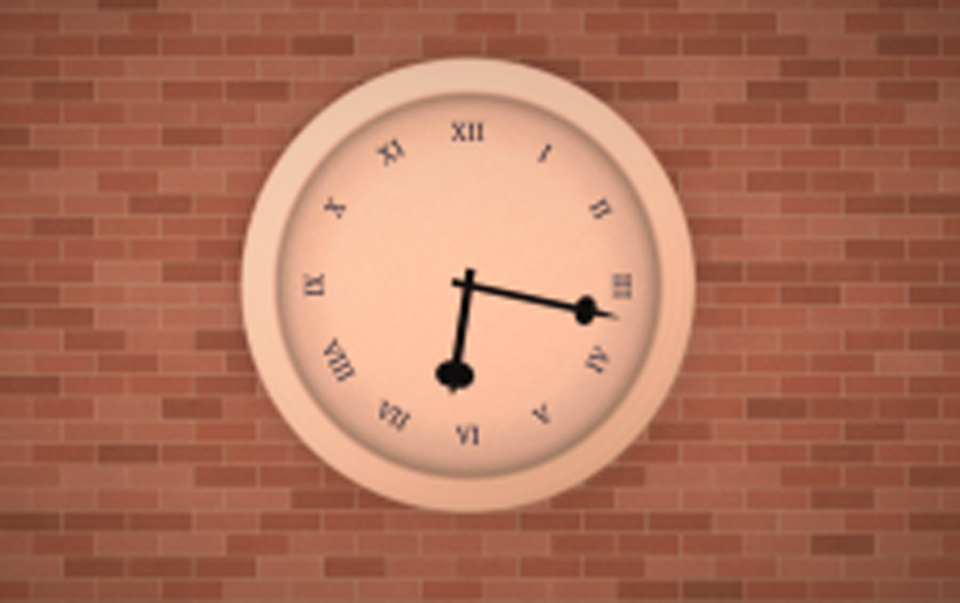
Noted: {"hour": 6, "minute": 17}
